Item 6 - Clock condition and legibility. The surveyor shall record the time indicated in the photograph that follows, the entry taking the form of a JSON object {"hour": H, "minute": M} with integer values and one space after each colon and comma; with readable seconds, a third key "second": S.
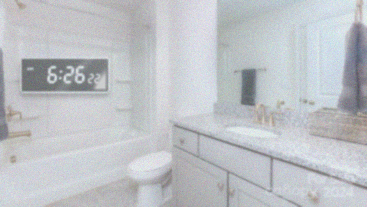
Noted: {"hour": 6, "minute": 26}
